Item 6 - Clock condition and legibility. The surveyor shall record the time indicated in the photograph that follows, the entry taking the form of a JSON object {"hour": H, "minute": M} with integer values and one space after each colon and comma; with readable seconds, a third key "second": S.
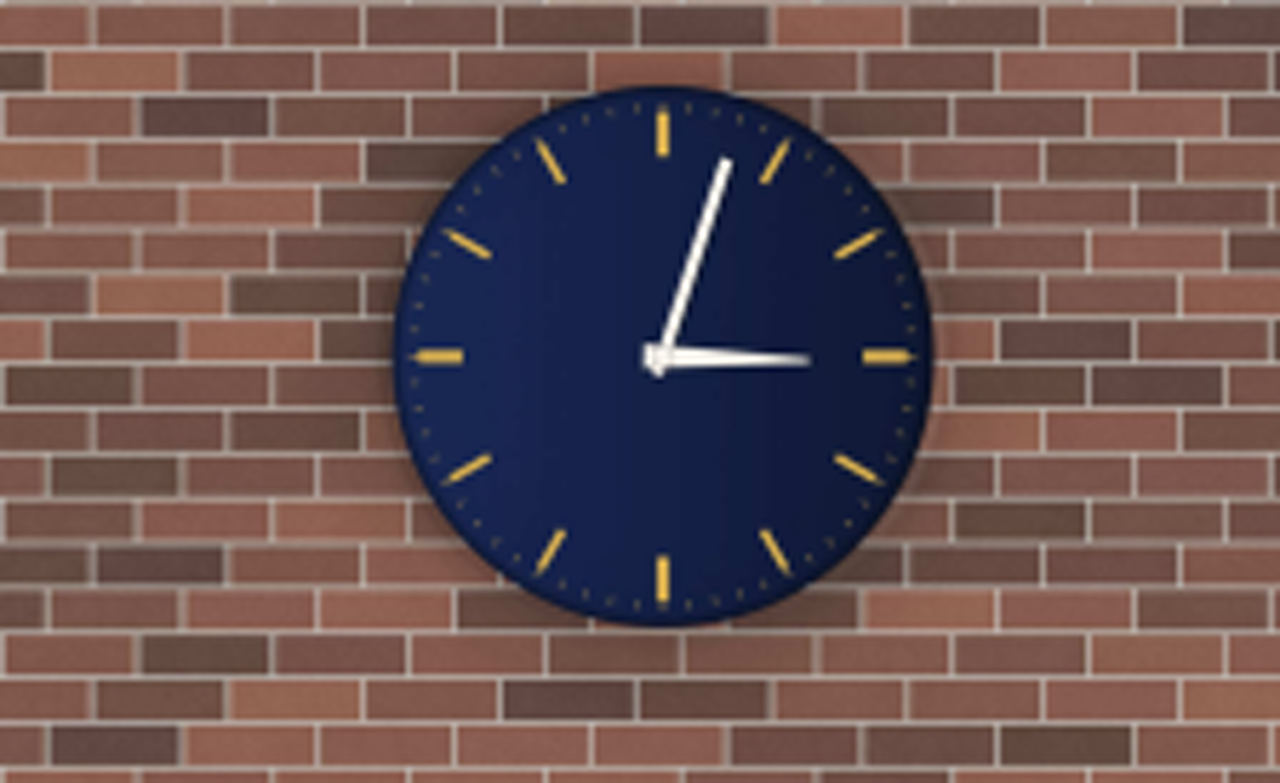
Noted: {"hour": 3, "minute": 3}
